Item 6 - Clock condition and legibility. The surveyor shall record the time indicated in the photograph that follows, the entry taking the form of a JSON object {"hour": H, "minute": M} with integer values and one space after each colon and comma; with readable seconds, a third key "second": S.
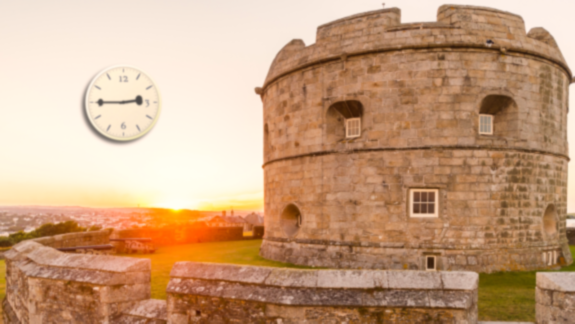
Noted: {"hour": 2, "minute": 45}
